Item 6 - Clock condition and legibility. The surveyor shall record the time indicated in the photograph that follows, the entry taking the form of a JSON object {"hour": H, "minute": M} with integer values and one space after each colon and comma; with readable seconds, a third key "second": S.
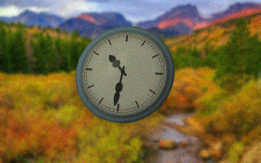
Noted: {"hour": 10, "minute": 31}
